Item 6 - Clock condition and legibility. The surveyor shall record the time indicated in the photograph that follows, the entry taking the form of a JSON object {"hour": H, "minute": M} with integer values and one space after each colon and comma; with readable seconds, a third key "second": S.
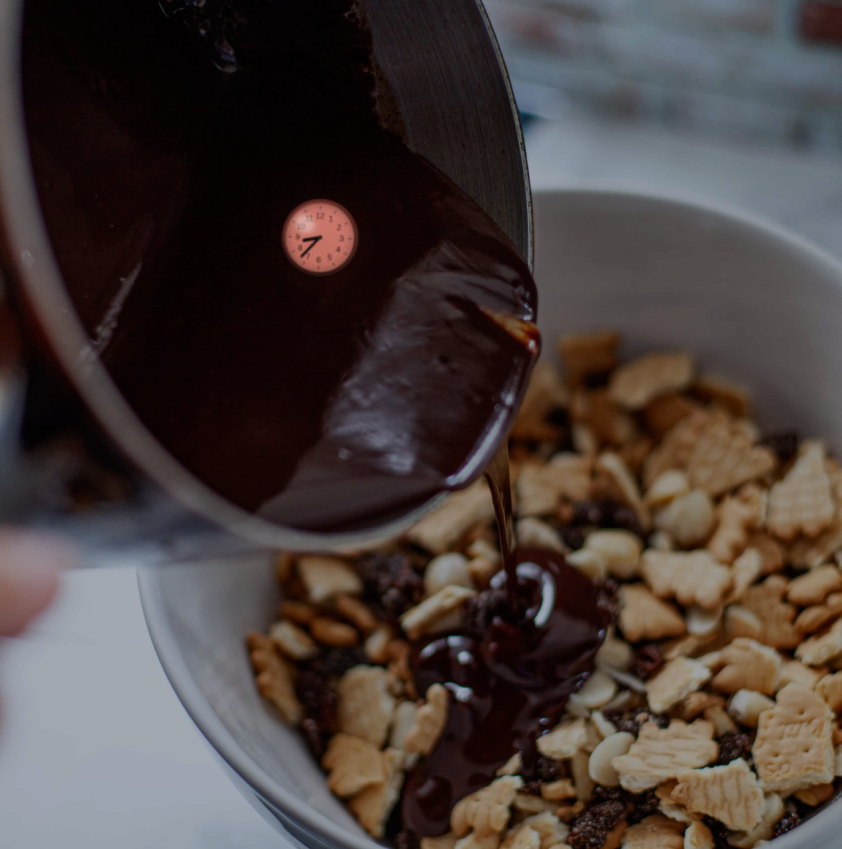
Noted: {"hour": 8, "minute": 37}
